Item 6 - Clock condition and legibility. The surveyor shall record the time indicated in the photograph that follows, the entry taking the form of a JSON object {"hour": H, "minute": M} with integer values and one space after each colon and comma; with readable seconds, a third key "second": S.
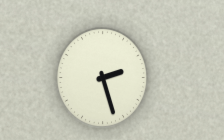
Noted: {"hour": 2, "minute": 27}
